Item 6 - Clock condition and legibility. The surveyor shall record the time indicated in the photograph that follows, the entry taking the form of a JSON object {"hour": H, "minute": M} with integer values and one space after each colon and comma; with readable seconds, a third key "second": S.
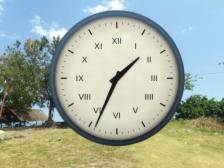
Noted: {"hour": 1, "minute": 34}
